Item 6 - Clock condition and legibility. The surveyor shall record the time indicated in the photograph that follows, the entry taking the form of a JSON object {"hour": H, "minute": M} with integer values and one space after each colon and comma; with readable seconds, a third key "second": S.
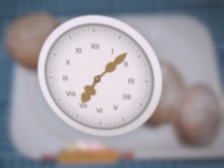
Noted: {"hour": 7, "minute": 8}
